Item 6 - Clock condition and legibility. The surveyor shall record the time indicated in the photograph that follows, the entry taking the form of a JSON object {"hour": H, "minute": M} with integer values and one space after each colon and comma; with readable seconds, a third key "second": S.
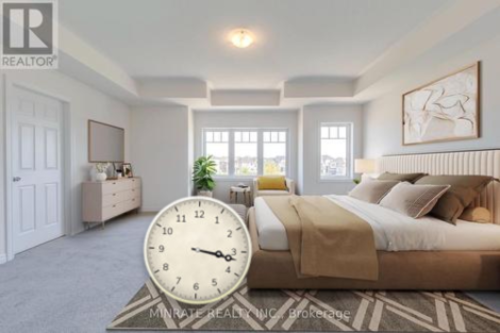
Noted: {"hour": 3, "minute": 17}
